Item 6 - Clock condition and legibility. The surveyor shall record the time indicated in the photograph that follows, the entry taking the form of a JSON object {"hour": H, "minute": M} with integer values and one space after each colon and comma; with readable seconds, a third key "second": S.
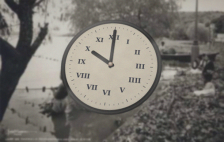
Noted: {"hour": 10, "minute": 0}
